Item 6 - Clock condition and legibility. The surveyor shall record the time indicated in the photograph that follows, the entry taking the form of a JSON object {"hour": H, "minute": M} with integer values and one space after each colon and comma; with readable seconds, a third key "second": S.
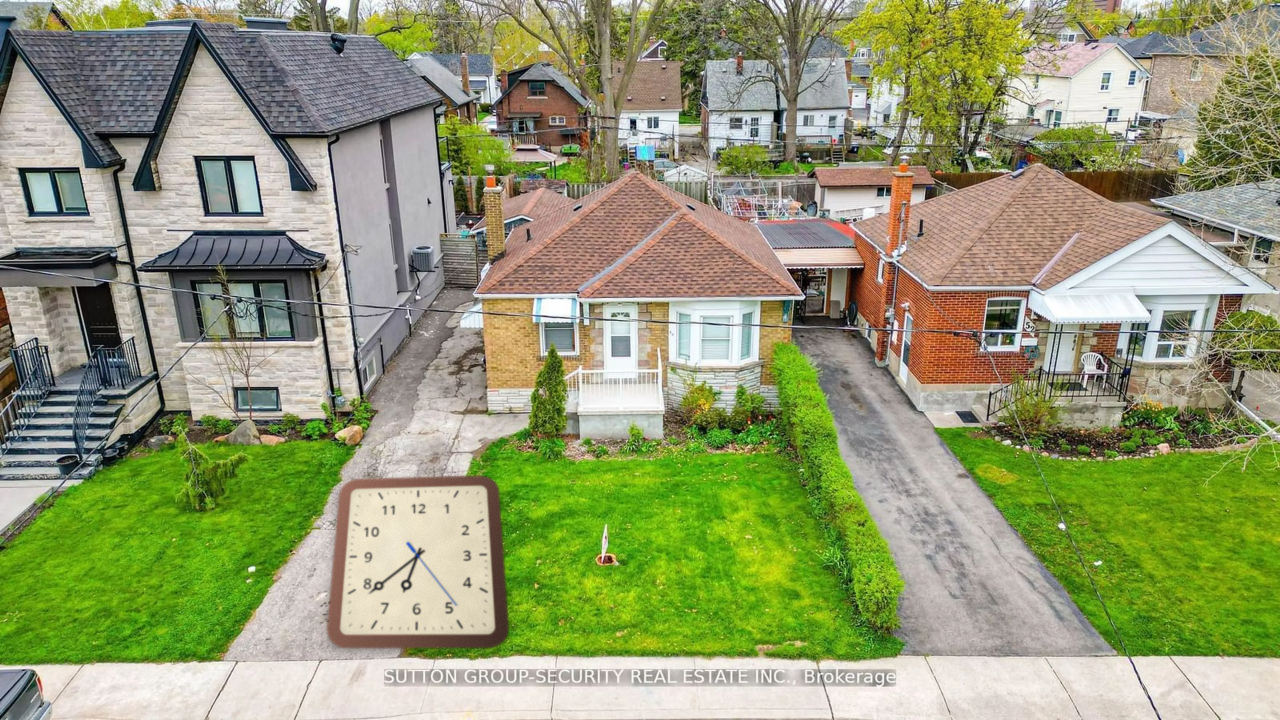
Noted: {"hour": 6, "minute": 38, "second": 24}
